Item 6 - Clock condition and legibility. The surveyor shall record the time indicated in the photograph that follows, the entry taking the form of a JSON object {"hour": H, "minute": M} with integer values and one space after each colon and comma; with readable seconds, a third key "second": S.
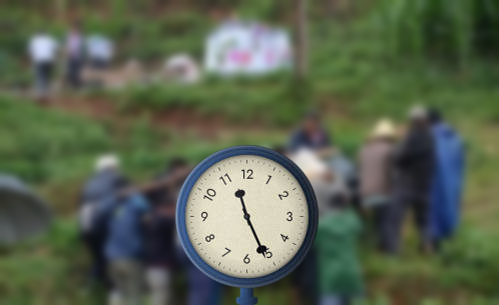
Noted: {"hour": 11, "minute": 26}
